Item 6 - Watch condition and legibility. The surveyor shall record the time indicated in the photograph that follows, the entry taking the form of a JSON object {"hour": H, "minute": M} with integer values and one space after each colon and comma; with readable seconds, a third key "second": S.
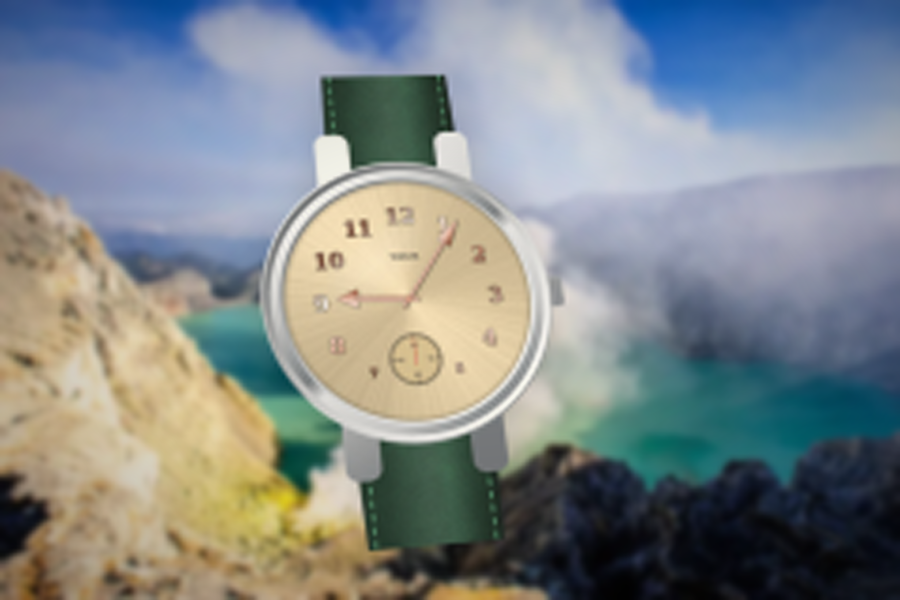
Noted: {"hour": 9, "minute": 6}
